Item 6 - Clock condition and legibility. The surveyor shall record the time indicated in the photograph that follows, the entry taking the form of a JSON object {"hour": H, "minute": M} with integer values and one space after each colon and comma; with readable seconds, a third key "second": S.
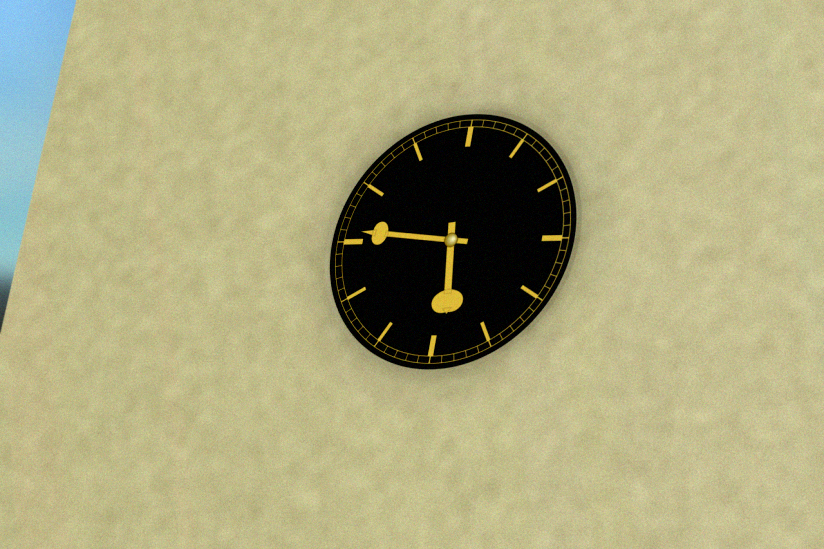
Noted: {"hour": 5, "minute": 46}
